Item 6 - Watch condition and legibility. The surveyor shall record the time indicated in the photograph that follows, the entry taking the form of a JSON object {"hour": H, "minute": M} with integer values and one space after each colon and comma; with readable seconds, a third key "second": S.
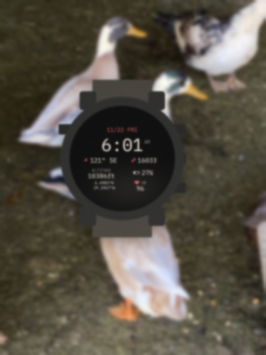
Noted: {"hour": 6, "minute": 1}
